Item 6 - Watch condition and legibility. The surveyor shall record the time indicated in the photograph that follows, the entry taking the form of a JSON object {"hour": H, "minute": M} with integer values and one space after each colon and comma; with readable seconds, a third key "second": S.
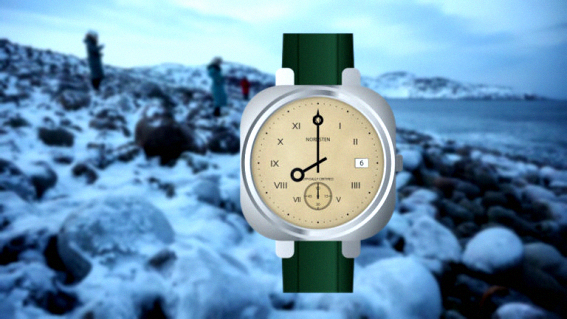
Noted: {"hour": 8, "minute": 0}
